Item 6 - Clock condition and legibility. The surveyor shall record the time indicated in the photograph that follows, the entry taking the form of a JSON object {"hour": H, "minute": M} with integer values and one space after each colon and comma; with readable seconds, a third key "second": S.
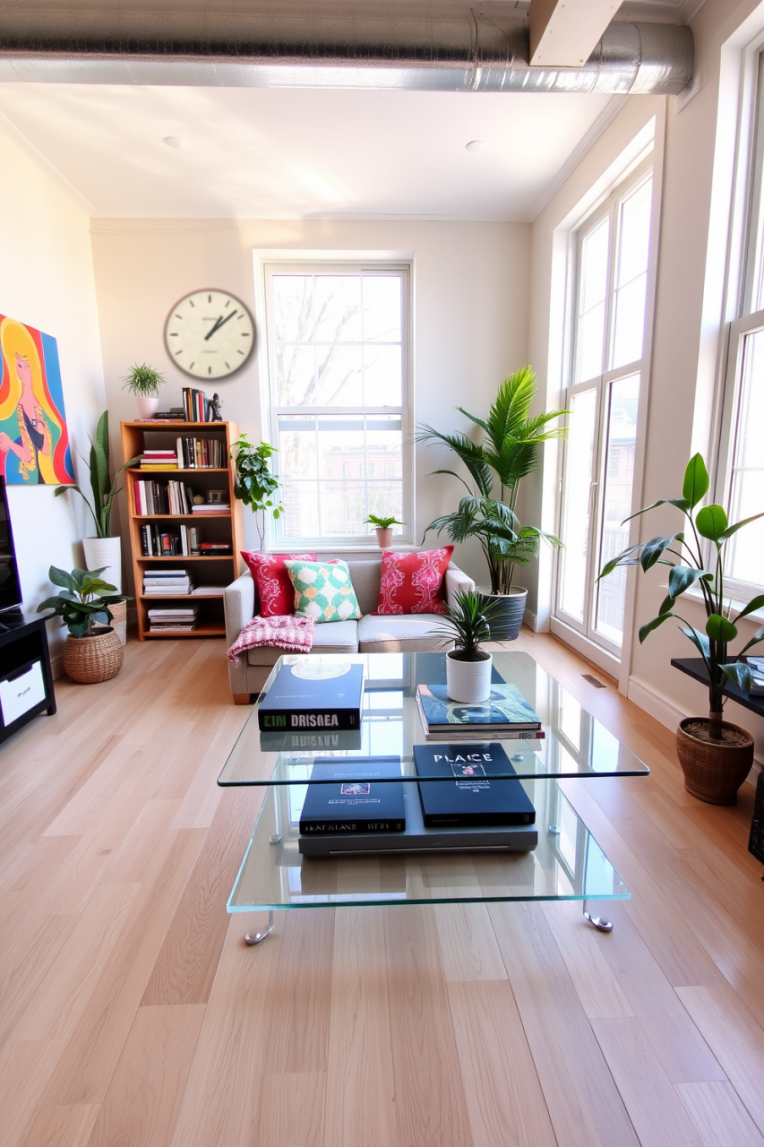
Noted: {"hour": 1, "minute": 8}
